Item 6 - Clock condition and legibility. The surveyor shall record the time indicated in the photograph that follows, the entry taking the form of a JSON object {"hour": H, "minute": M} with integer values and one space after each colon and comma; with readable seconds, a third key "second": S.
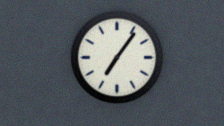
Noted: {"hour": 7, "minute": 6}
